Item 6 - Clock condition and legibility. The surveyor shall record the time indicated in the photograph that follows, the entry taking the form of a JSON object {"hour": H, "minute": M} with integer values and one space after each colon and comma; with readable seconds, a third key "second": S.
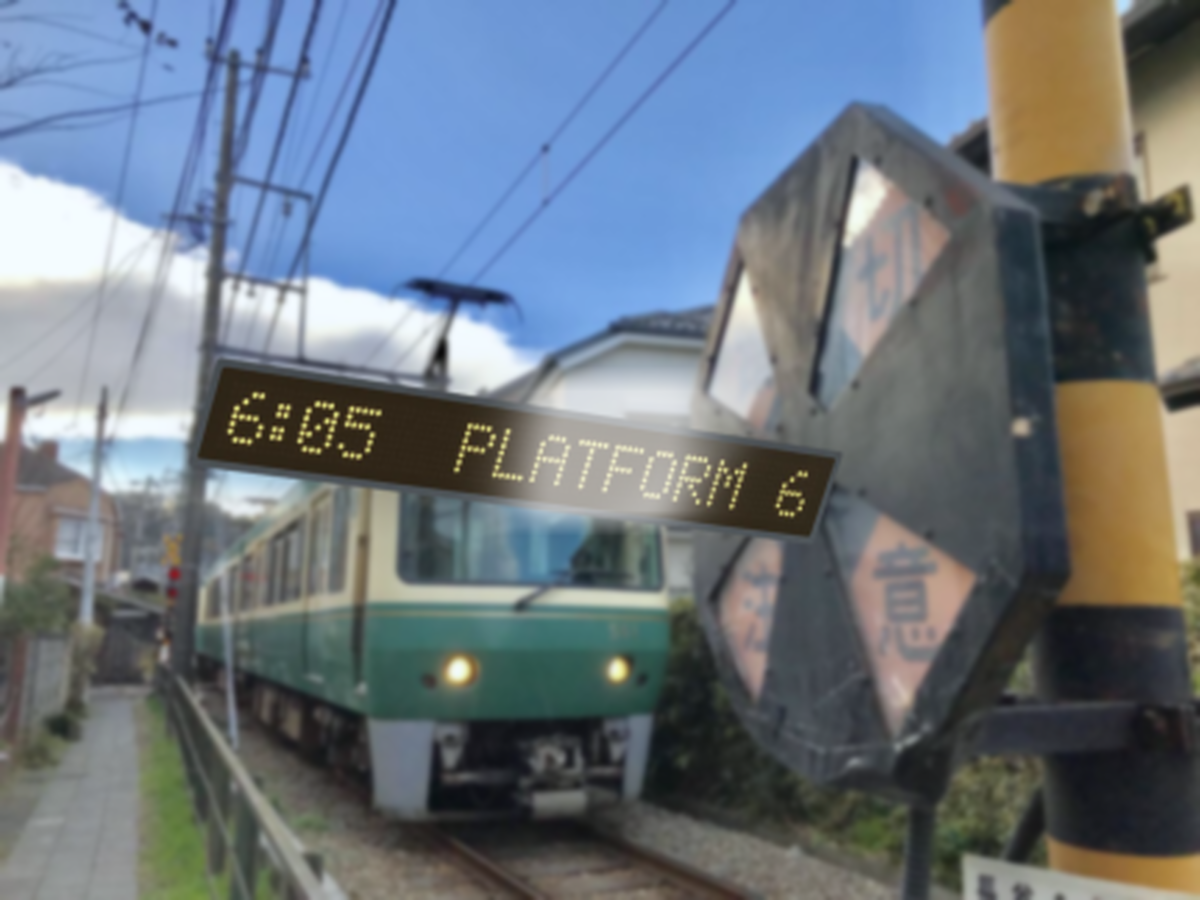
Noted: {"hour": 6, "minute": 5}
